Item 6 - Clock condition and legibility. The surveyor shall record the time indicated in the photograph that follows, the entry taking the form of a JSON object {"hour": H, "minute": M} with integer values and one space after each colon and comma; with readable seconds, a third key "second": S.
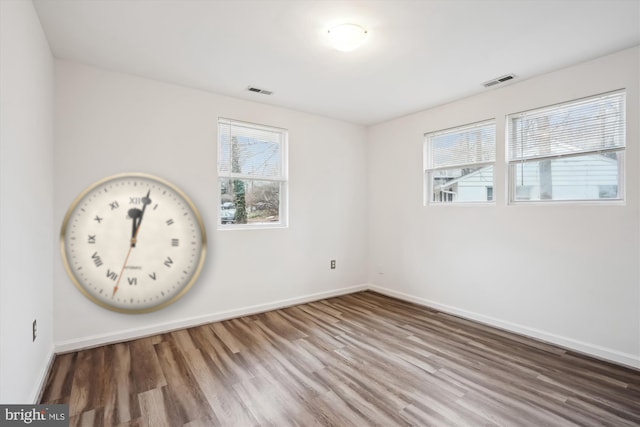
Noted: {"hour": 12, "minute": 2, "second": 33}
